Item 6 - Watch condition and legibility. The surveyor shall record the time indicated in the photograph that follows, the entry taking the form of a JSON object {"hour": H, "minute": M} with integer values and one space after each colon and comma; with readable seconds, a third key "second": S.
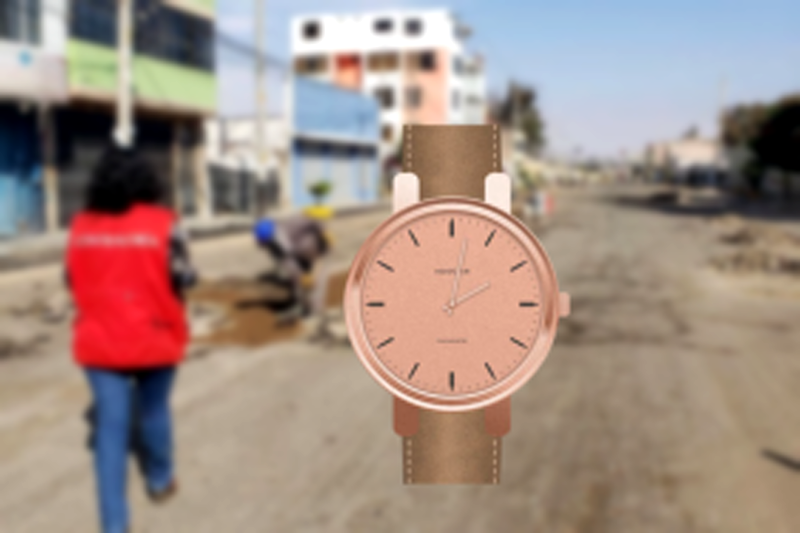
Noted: {"hour": 2, "minute": 2}
